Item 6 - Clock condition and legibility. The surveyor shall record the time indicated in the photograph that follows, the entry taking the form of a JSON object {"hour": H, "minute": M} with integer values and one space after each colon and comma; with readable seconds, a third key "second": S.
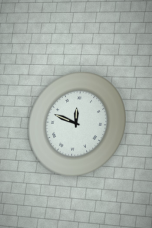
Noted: {"hour": 11, "minute": 48}
